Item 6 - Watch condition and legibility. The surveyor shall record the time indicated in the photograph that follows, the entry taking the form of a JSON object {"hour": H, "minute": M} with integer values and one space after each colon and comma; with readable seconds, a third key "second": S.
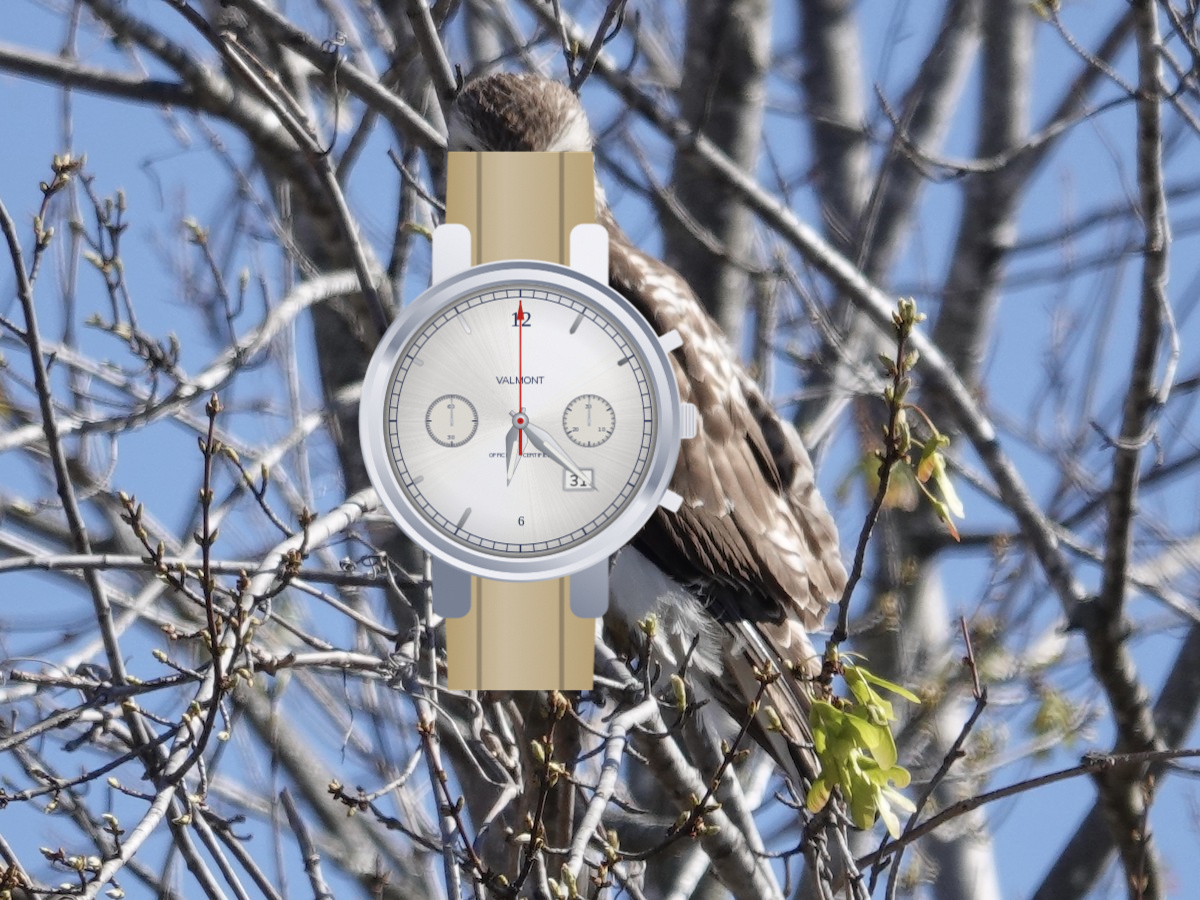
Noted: {"hour": 6, "minute": 22}
